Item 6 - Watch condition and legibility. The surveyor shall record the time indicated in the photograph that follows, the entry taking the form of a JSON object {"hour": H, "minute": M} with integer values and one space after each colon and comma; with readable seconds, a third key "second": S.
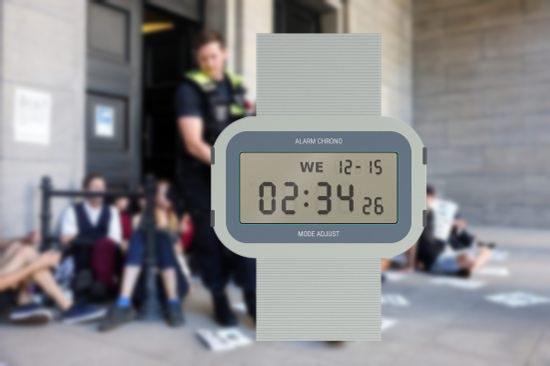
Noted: {"hour": 2, "minute": 34, "second": 26}
